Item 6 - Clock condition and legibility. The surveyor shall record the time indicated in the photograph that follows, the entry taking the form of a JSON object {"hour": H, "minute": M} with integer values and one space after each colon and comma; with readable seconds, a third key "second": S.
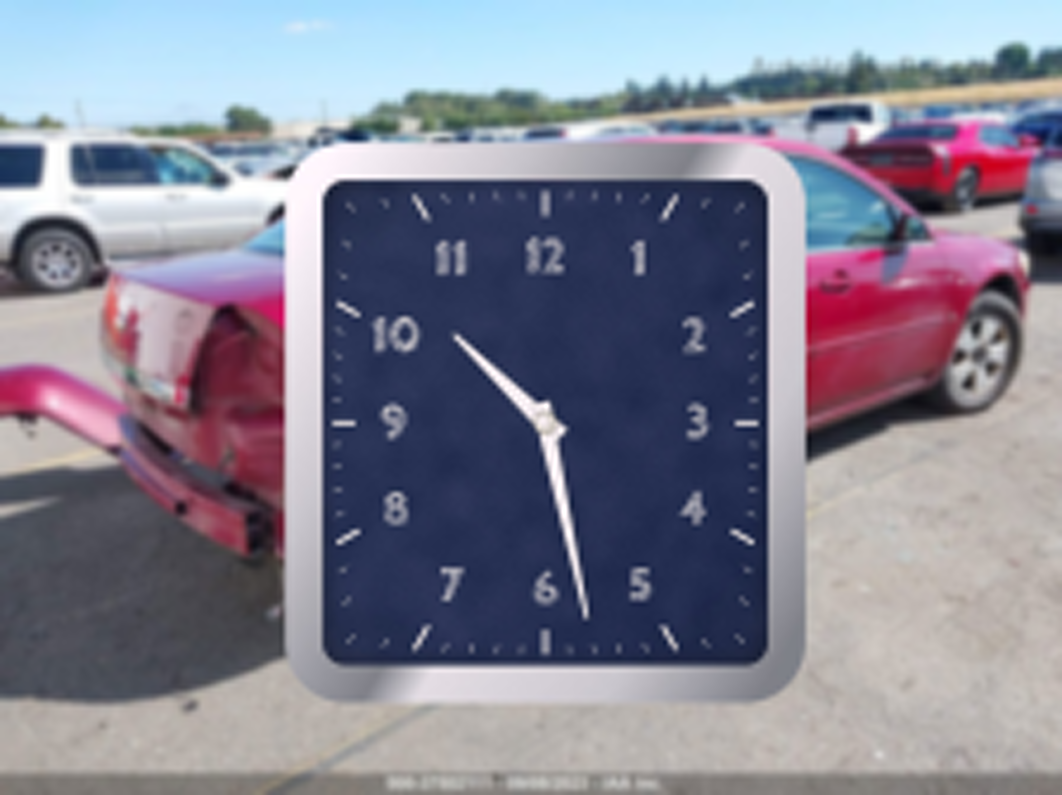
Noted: {"hour": 10, "minute": 28}
